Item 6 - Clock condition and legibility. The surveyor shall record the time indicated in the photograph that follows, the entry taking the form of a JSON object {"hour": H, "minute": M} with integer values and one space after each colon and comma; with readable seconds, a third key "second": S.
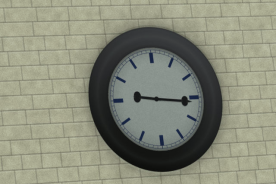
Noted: {"hour": 9, "minute": 16}
